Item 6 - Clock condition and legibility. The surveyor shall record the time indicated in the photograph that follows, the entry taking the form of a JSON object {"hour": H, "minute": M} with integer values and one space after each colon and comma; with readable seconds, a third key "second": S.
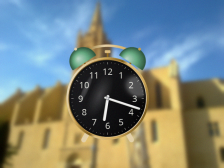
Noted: {"hour": 6, "minute": 18}
